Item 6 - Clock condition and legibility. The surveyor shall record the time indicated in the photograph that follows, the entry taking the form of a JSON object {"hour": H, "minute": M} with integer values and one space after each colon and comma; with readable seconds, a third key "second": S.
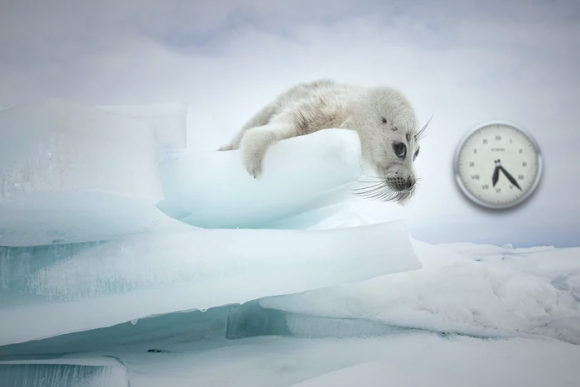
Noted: {"hour": 6, "minute": 23}
